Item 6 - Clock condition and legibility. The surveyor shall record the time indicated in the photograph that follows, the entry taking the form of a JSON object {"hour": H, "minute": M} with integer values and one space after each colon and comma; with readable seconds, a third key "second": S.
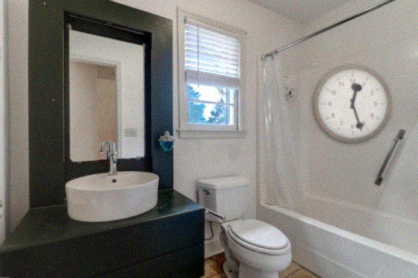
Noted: {"hour": 12, "minute": 27}
